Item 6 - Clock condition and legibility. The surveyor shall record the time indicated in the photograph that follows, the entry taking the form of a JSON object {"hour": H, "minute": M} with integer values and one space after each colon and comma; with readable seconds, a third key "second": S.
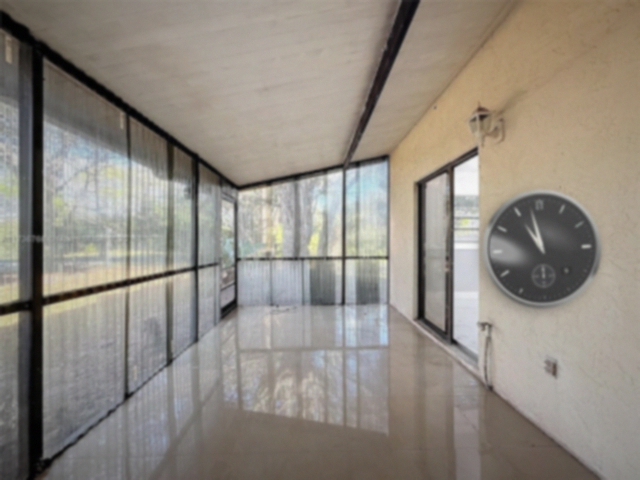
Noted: {"hour": 10, "minute": 58}
